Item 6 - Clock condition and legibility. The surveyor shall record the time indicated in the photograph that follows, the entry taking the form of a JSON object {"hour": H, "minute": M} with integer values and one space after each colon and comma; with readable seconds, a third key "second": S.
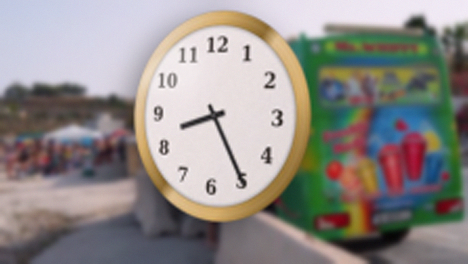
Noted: {"hour": 8, "minute": 25}
